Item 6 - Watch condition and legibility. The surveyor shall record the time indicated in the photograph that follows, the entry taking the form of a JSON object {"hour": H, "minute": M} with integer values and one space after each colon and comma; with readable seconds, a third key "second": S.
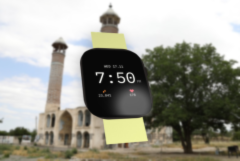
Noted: {"hour": 7, "minute": 50}
